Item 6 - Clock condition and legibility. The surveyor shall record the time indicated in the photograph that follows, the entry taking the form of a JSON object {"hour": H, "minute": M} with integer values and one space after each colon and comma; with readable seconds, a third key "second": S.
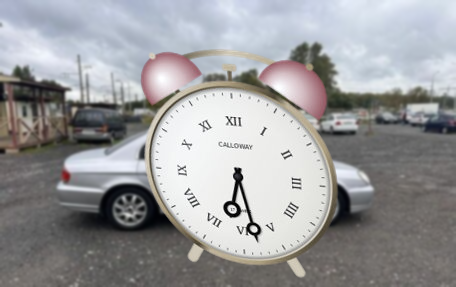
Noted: {"hour": 6, "minute": 28}
